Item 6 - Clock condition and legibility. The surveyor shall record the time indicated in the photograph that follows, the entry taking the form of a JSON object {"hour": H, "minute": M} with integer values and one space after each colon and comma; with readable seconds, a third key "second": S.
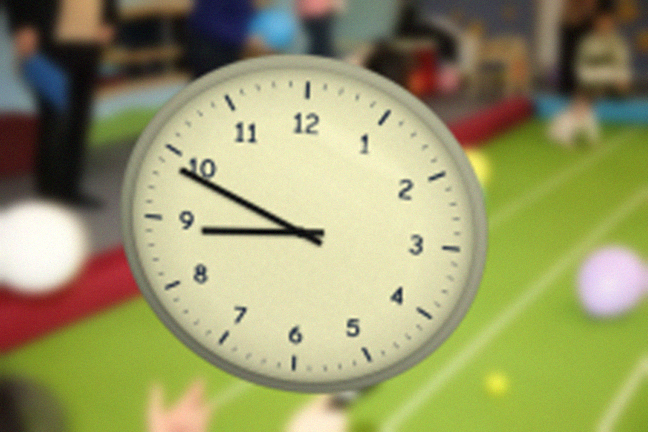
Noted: {"hour": 8, "minute": 49}
